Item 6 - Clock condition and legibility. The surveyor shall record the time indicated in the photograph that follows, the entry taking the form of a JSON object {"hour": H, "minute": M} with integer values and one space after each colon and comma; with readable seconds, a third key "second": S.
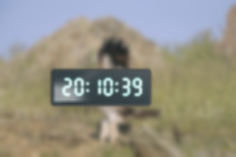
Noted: {"hour": 20, "minute": 10, "second": 39}
